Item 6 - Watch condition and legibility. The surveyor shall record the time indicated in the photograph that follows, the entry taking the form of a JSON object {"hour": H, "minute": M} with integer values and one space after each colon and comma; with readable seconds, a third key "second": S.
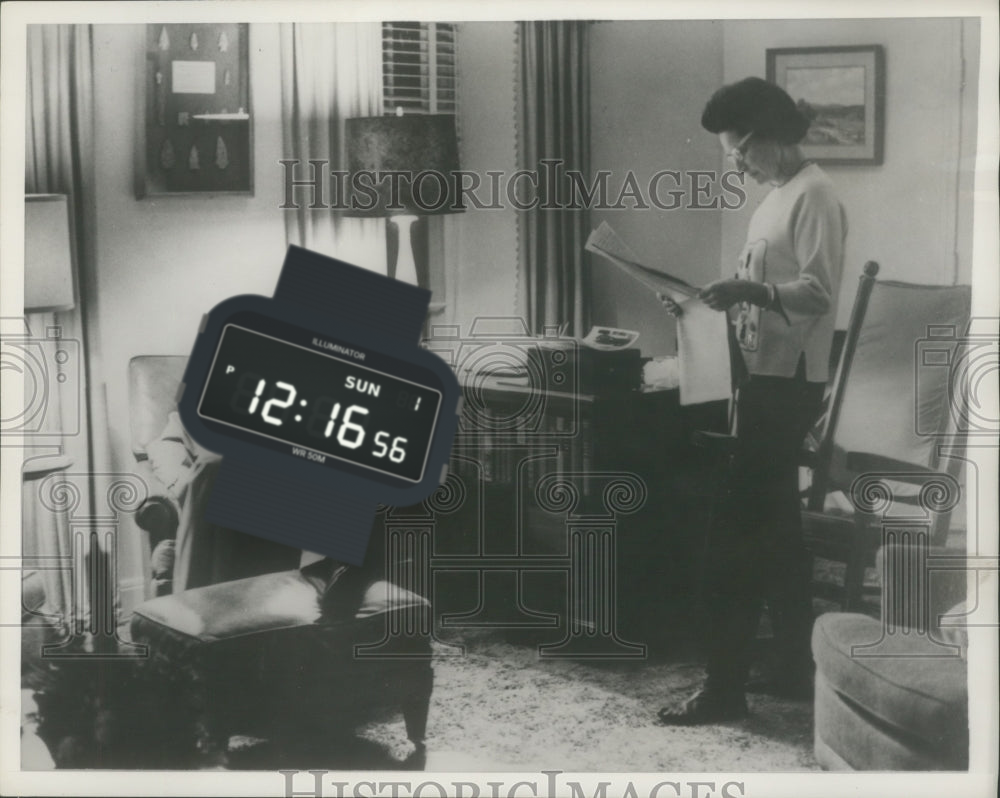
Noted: {"hour": 12, "minute": 16, "second": 56}
